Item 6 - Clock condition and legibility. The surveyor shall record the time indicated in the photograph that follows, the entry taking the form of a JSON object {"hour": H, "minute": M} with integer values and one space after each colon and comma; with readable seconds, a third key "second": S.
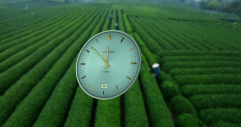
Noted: {"hour": 11, "minute": 52}
